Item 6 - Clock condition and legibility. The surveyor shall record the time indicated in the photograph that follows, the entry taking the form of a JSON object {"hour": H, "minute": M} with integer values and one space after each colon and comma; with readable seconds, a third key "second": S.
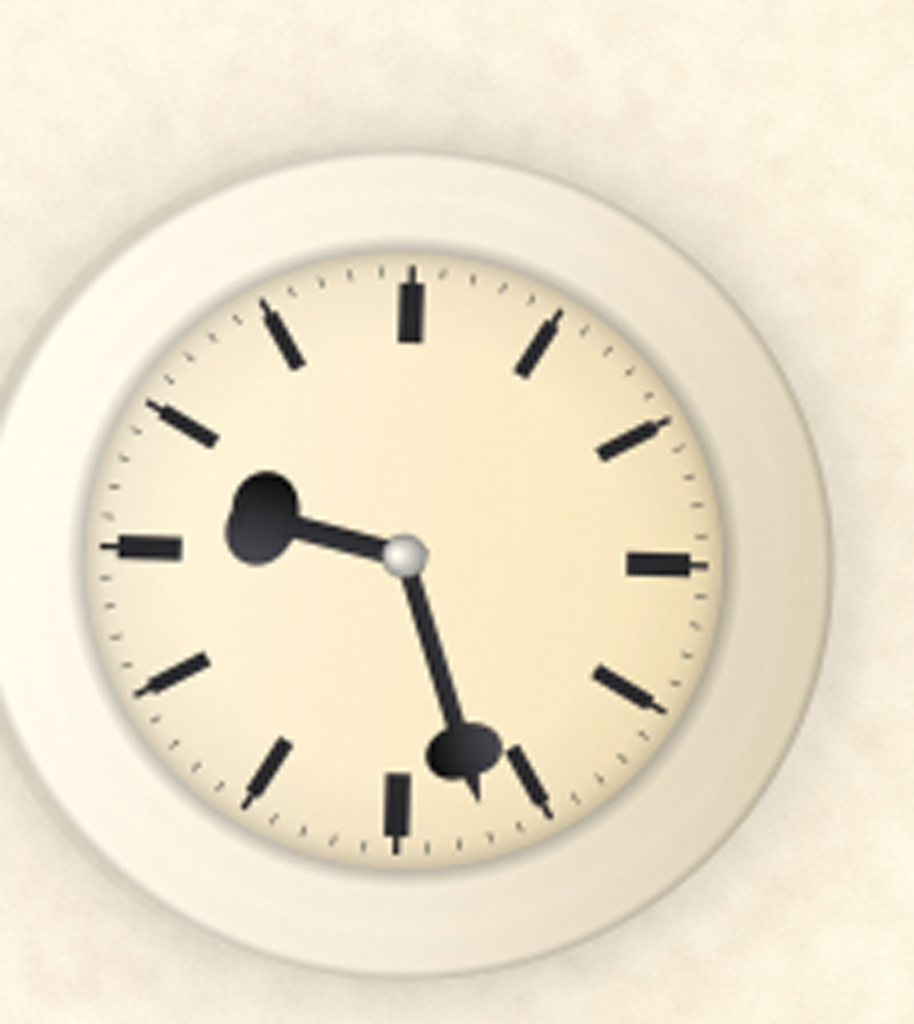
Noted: {"hour": 9, "minute": 27}
